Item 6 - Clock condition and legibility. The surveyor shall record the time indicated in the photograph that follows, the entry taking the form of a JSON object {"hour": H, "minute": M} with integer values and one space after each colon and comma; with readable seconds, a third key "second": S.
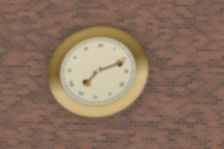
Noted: {"hour": 7, "minute": 11}
